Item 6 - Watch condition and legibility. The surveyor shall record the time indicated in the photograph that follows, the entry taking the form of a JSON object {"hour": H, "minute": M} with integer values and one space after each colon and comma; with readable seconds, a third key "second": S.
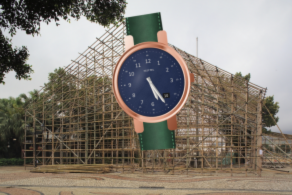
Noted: {"hour": 5, "minute": 25}
